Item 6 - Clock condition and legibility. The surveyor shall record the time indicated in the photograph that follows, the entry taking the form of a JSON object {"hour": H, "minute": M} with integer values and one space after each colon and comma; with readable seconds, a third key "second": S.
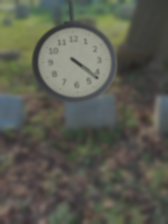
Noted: {"hour": 4, "minute": 22}
